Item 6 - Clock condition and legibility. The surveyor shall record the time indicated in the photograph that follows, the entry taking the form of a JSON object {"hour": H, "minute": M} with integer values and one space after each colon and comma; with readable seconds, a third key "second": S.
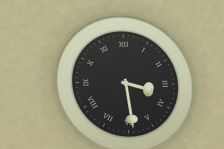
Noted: {"hour": 3, "minute": 29}
